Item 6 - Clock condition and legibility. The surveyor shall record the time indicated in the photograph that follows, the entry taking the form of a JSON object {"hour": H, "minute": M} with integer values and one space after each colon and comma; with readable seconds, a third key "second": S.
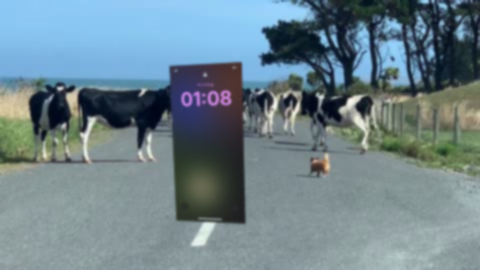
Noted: {"hour": 1, "minute": 8}
